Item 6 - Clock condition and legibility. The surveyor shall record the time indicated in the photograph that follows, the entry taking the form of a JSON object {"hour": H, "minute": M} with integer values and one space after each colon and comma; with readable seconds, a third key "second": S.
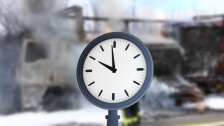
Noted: {"hour": 9, "minute": 59}
